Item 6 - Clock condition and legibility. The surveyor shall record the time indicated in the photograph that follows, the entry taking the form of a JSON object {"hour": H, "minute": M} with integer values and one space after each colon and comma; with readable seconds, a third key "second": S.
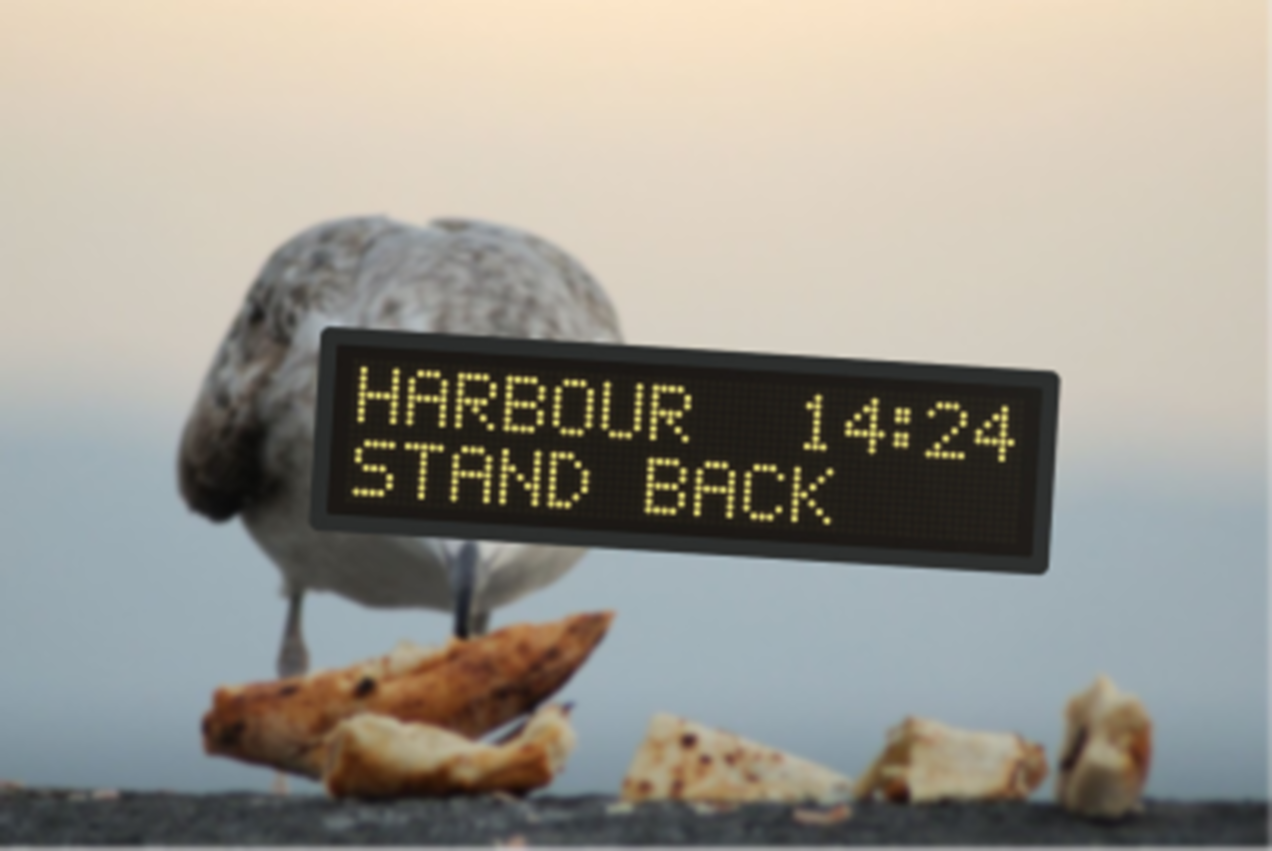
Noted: {"hour": 14, "minute": 24}
